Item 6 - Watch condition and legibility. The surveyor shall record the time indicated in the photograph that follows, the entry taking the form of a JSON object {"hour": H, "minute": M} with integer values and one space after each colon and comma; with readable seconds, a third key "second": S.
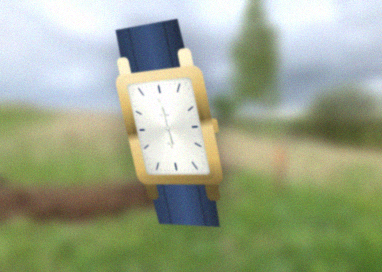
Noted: {"hour": 5, "minute": 59}
